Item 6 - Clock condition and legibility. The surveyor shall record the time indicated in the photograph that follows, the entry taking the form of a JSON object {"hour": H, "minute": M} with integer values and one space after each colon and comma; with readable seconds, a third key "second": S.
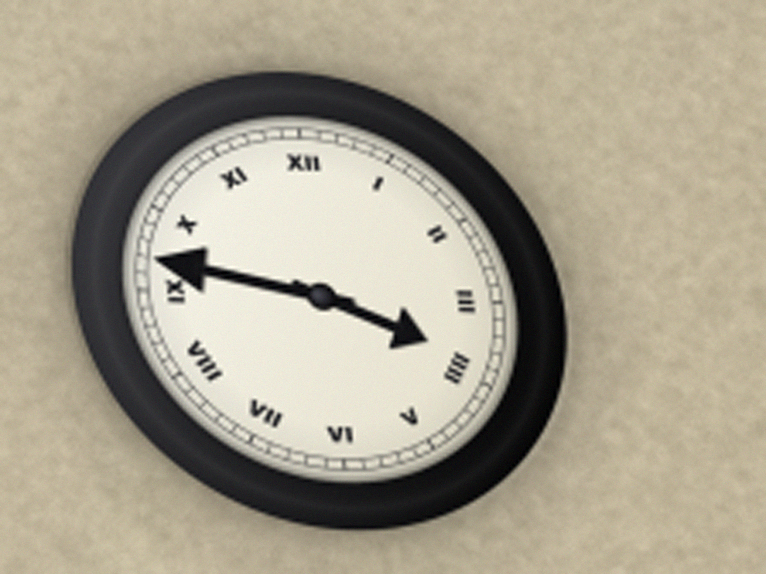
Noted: {"hour": 3, "minute": 47}
